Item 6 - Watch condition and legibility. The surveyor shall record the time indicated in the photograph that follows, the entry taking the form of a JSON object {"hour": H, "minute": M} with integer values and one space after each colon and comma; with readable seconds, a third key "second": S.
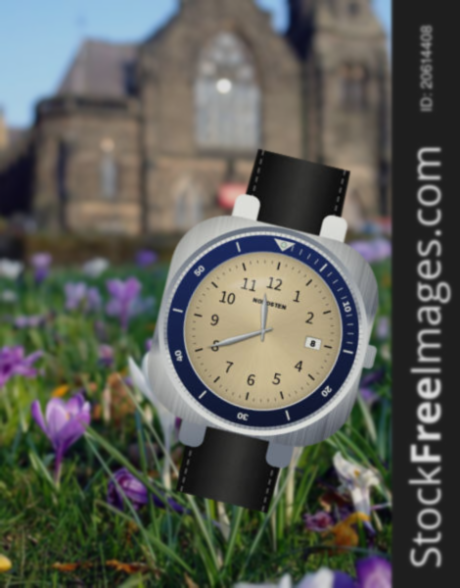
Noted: {"hour": 11, "minute": 40}
